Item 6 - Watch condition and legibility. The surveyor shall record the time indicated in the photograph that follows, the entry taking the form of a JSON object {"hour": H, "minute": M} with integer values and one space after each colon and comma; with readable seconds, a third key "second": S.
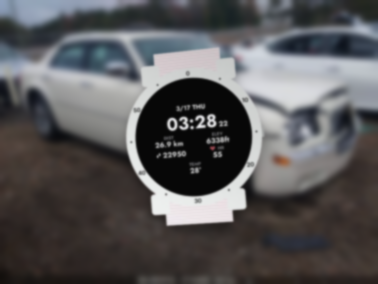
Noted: {"hour": 3, "minute": 28}
